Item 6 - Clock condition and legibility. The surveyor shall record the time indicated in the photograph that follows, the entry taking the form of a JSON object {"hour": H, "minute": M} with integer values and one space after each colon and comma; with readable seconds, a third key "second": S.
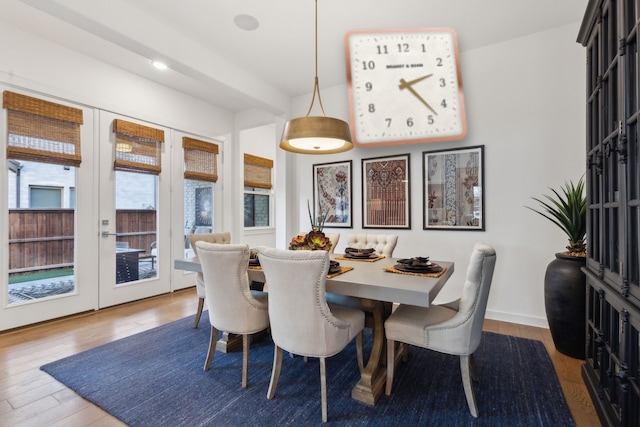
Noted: {"hour": 2, "minute": 23}
